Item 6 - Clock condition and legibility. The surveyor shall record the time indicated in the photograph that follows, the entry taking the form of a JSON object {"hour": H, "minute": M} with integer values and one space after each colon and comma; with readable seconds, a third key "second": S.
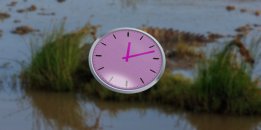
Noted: {"hour": 12, "minute": 12}
